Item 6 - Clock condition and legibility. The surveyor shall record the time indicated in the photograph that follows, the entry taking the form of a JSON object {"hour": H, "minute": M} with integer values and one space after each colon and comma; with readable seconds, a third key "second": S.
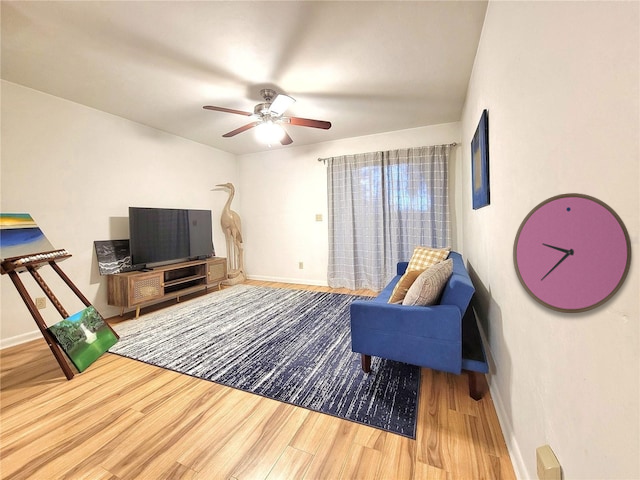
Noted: {"hour": 9, "minute": 38}
